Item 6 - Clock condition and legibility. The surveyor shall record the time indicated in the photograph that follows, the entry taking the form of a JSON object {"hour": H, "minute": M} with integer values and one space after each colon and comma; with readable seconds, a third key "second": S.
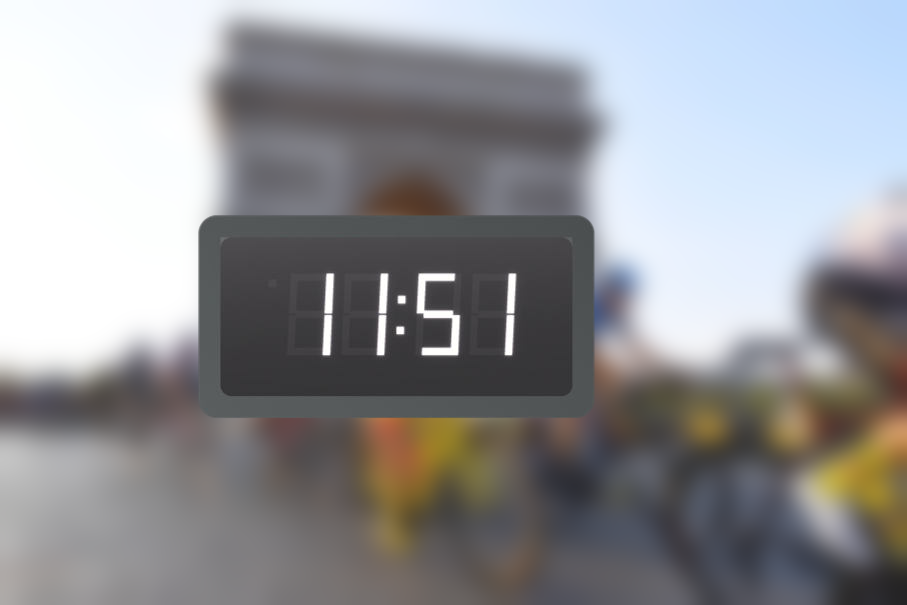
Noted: {"hour": 11, "minute": 51}
